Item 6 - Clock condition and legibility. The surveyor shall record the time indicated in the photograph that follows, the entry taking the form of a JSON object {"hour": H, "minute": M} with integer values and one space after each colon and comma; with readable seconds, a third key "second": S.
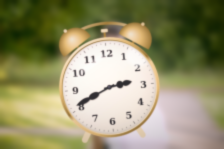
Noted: {"hour": 2, "minute": 41}
